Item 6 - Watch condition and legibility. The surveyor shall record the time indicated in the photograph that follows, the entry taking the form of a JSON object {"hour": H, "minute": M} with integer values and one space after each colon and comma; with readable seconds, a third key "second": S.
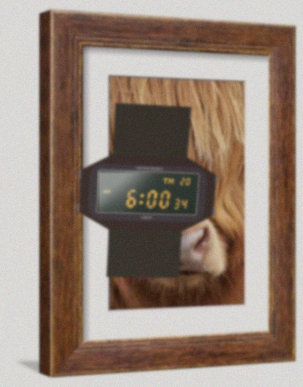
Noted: {"hour": 6, "minute": 0}
